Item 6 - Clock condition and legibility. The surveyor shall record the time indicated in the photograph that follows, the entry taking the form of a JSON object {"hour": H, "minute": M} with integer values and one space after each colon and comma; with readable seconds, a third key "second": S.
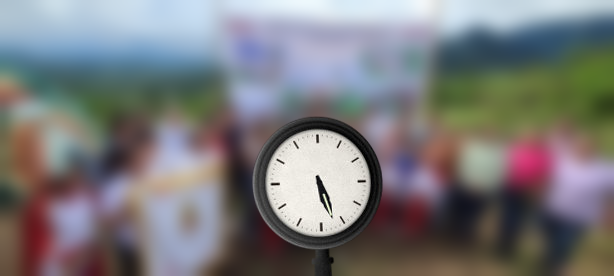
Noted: {"hour": 5, "minute": 27}
